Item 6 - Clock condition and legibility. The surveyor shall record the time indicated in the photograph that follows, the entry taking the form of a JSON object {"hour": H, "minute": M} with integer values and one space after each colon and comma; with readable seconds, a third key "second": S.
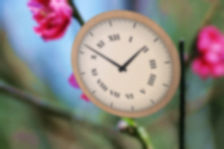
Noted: {"hour": 1, "minute": 52}
